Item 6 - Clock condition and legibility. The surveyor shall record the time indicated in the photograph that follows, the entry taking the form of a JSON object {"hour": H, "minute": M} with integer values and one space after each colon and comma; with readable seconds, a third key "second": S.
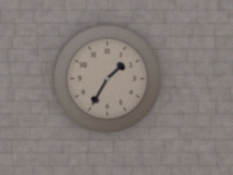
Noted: {"hour": 1, "minute": 35}
